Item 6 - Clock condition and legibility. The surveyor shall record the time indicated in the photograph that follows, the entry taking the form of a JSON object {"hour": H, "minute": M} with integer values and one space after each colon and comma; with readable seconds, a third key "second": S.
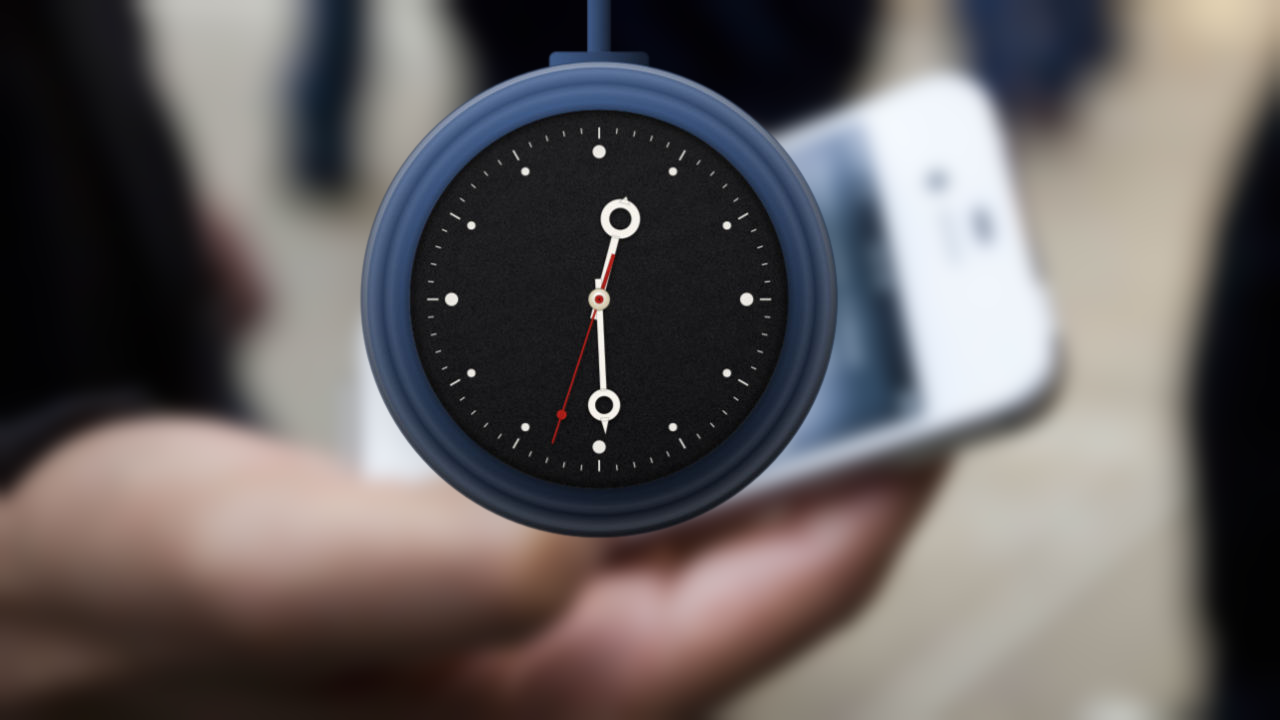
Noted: {"hour": 12, "minute": 29, "second": 33}
